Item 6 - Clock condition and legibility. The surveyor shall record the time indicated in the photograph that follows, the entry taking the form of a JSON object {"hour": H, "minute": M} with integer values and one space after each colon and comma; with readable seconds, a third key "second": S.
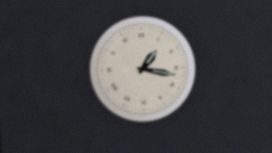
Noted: {"hour": 1, "minute": 17}
